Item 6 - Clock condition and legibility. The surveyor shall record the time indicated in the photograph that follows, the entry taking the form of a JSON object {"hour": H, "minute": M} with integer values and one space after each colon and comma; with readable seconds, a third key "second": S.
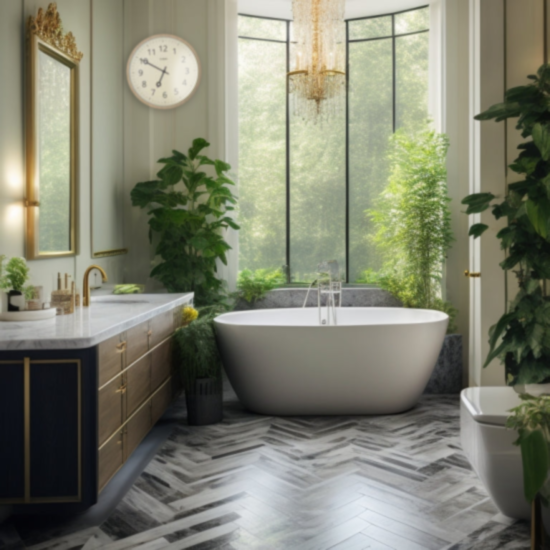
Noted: {"hour": 6, "minute": 50}
